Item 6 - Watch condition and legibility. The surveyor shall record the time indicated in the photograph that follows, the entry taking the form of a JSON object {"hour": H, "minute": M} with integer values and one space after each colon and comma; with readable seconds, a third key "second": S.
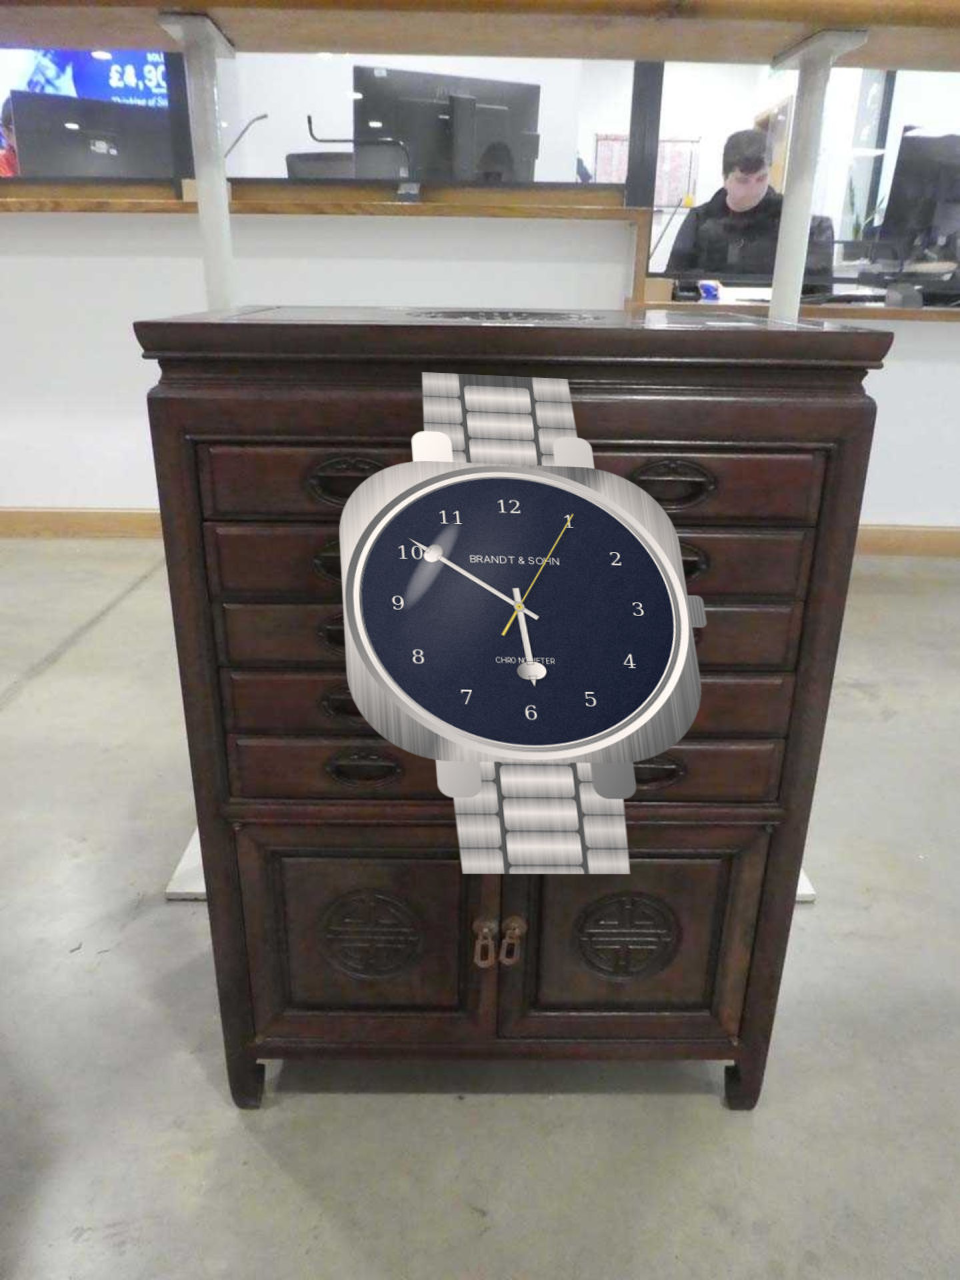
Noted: {"hour": 5, "minute": 51, "second": 5}
